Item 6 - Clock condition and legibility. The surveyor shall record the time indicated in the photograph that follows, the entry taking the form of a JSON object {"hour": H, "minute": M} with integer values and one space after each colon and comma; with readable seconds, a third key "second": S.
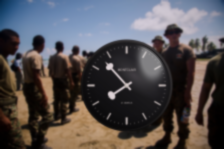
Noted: {"hour": 7, "minute": 53}
